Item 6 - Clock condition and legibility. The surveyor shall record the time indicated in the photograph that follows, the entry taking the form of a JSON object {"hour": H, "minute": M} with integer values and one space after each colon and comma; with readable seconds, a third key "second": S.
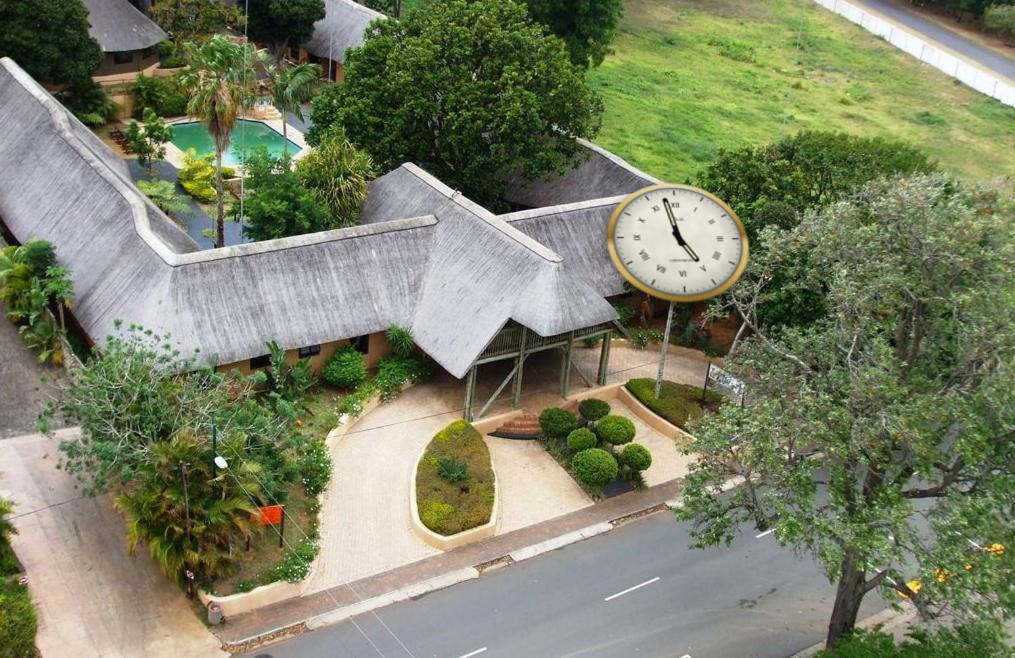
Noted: {"hour": 4, "minute": 58}
